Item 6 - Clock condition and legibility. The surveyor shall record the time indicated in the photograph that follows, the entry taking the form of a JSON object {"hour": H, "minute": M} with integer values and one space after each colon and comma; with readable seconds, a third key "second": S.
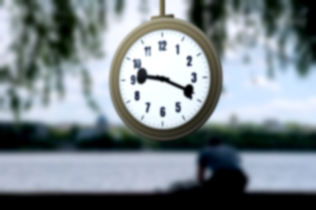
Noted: {"hour": 9, "minute": 19}
